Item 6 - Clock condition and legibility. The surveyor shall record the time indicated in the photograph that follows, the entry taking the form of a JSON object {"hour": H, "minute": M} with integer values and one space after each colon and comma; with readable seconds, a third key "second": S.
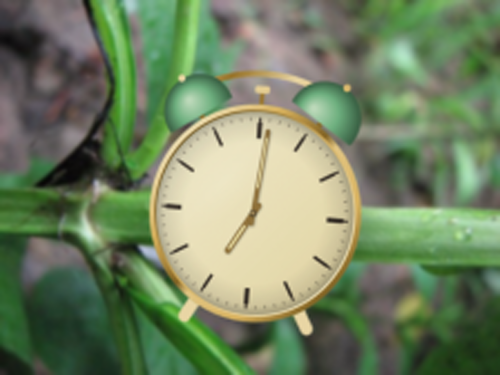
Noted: {"hour": 7, "minute": 1}
